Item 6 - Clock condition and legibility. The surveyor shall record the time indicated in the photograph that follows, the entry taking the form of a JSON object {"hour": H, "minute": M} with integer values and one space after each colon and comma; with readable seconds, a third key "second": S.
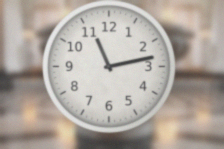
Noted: {"hour": 11, "minute": 13}
